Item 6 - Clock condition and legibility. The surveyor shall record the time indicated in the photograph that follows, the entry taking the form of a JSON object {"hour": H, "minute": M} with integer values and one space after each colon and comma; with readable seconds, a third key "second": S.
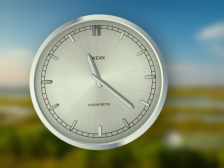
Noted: {"hour": 11, "minute": 22}
